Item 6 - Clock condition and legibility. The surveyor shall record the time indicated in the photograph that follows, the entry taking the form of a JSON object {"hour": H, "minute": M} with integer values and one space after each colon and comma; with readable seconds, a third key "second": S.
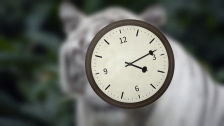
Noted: {"hour": 4, "minute": 13}
